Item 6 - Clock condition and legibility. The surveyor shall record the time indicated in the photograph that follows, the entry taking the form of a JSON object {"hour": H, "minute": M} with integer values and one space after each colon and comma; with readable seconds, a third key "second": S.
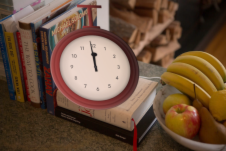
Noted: {"hour": 11, "minute": 59}
